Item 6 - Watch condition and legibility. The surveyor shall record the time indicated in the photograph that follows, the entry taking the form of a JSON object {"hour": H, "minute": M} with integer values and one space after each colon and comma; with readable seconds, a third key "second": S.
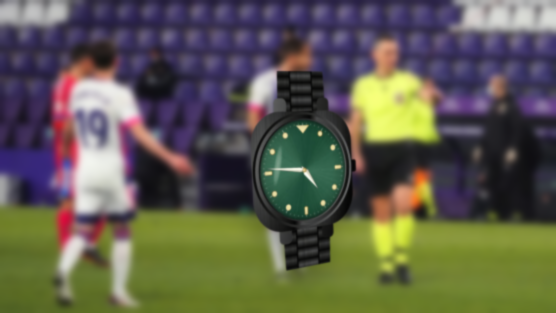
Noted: {"hour": 4, "minute": 46}
